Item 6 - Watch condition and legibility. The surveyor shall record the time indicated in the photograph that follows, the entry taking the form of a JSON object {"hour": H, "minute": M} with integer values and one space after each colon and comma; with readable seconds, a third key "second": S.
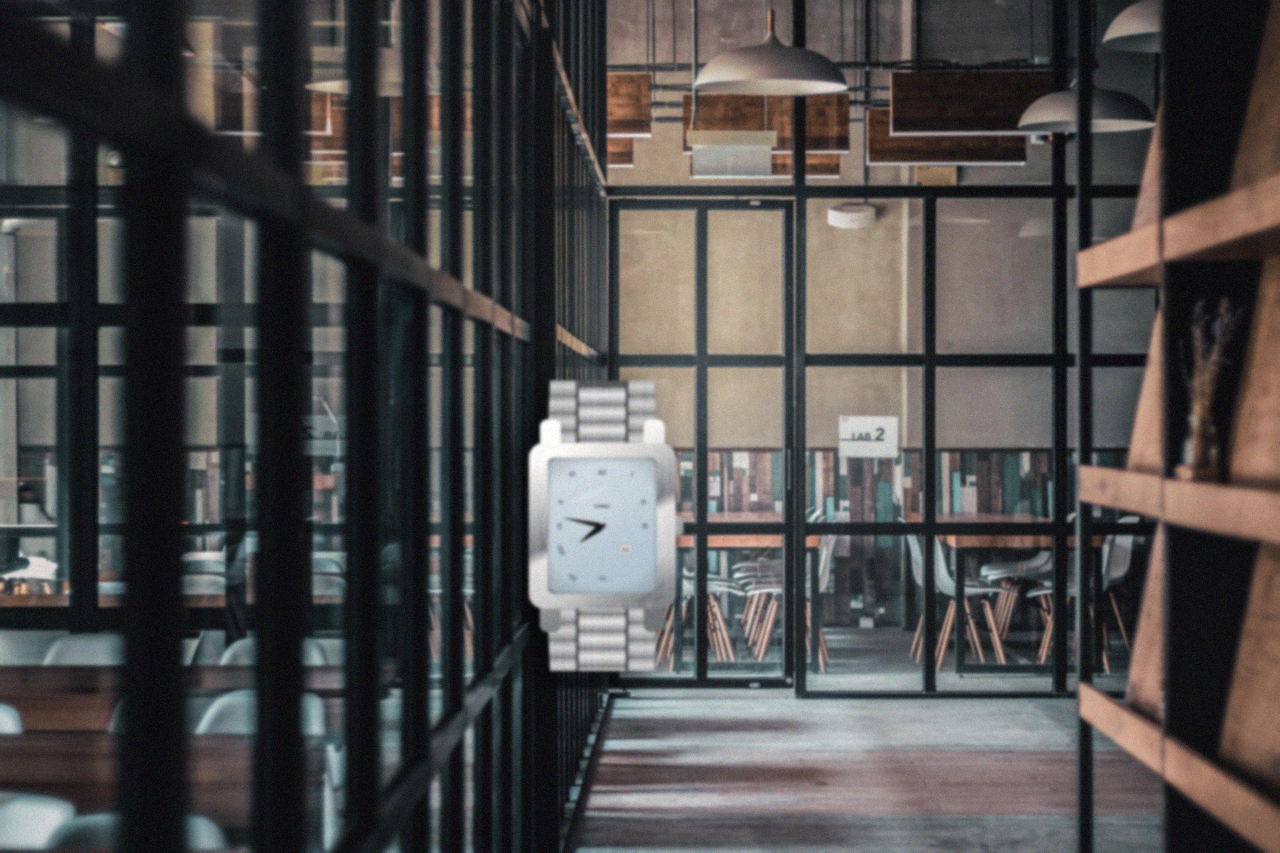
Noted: {"hour": 7, "minute": 47}
